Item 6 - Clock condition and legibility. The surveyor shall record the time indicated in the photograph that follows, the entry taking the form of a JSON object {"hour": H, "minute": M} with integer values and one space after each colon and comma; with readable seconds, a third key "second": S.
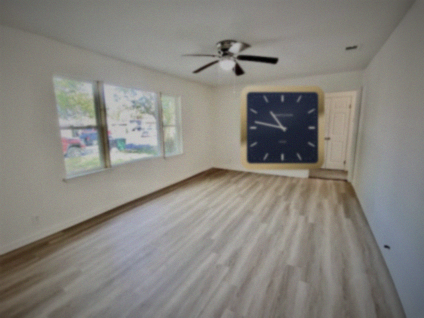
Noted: {"hour": 10, "minute": 47}
